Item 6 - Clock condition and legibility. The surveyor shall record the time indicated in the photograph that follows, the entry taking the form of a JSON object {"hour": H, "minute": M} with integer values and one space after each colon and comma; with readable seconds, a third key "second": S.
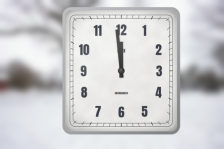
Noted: {"hour": 11, "minute": 59}
